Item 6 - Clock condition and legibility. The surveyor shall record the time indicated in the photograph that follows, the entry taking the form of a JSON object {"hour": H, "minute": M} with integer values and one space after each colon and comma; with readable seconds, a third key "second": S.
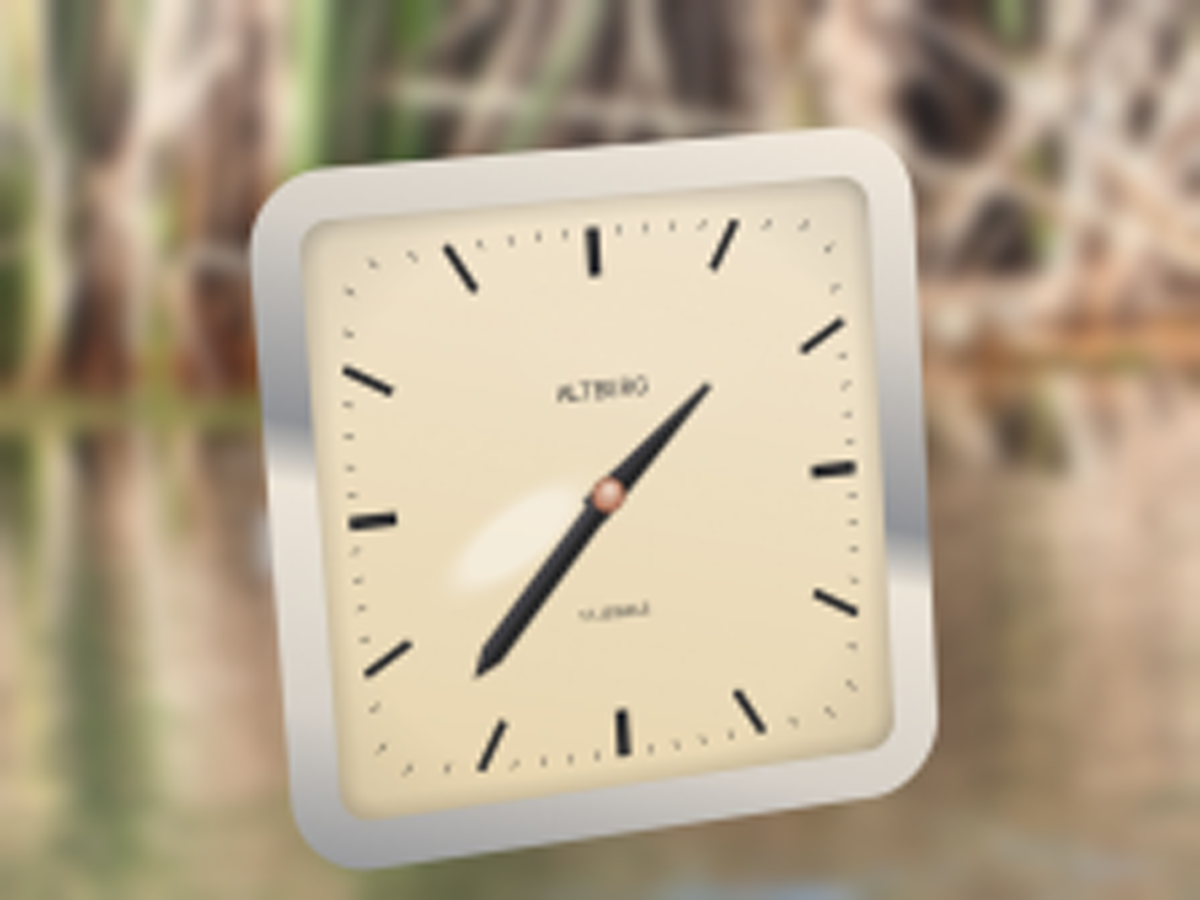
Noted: {"hour": 1, "minute": 37}
